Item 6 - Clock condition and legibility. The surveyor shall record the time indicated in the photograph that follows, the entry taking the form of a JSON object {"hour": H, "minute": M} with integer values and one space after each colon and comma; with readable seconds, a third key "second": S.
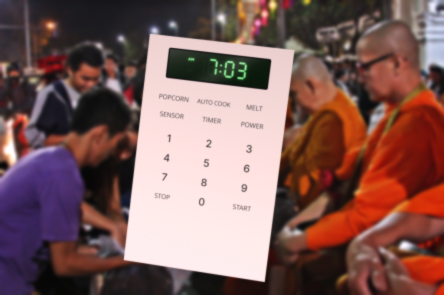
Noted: {"hour": 7, "minute": 3}
